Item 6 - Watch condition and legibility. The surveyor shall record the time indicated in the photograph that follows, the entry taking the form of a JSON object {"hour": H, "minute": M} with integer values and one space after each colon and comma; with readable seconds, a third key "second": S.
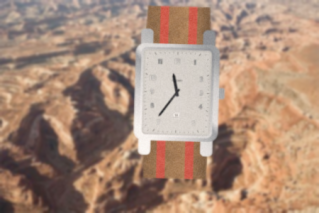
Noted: {"hour": 11, "minute": 36}
